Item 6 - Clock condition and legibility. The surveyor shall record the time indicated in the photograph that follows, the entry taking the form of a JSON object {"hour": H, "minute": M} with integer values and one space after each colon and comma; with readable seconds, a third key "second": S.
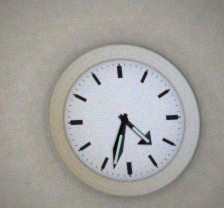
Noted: {"hour": 4, "minute": 33}
